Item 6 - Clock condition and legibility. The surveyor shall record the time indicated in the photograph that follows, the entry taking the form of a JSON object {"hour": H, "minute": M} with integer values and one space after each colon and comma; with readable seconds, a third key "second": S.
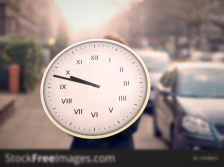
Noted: {"hour": 9, "minute": 48}
